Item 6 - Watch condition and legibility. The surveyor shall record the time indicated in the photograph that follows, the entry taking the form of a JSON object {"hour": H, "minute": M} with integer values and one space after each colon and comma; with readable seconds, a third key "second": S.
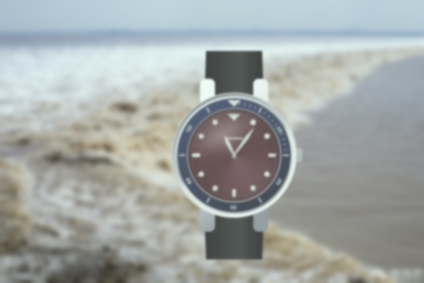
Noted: {"hour": 11, "minute": 6}
